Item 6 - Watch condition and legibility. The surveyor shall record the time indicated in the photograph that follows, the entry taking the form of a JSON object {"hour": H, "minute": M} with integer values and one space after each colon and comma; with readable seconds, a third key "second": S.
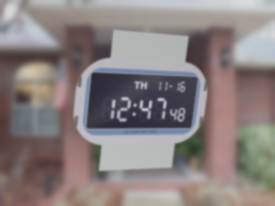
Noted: {"hour": 12, "minute": 47, "second": 48}
